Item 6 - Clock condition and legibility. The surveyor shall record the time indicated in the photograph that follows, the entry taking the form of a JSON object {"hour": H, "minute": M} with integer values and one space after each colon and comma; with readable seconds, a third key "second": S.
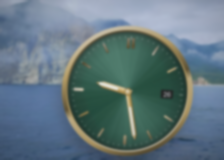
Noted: {"hour": 9, "minute": 28}
